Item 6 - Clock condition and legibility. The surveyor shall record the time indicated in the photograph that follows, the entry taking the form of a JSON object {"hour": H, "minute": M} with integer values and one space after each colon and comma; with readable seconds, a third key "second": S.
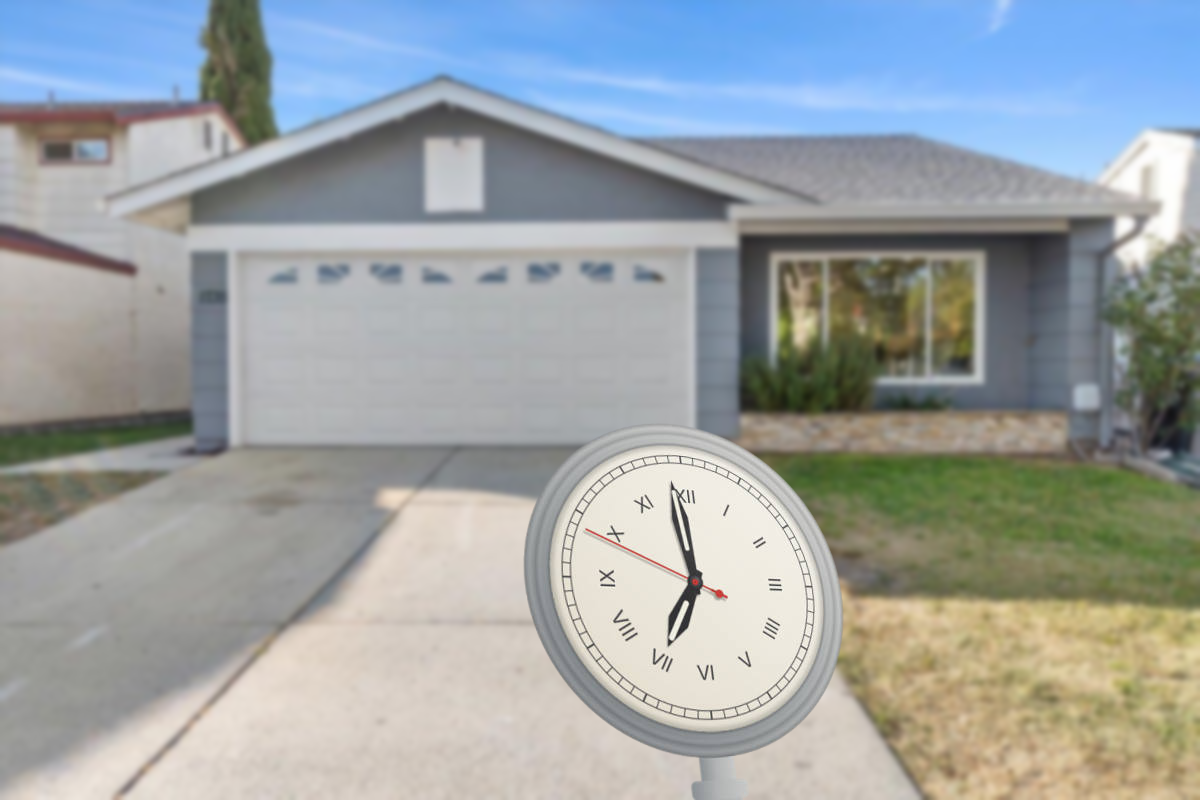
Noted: {"hour": 6, "minute": 58, "second": 49}
